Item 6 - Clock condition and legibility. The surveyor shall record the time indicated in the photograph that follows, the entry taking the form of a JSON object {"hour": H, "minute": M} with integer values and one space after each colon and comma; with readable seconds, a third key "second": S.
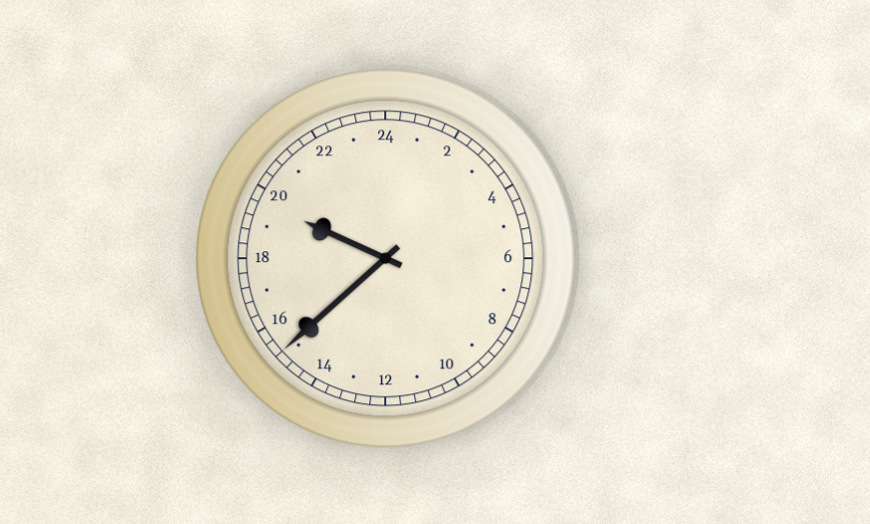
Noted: {"hour": 19, "minute": 38}
